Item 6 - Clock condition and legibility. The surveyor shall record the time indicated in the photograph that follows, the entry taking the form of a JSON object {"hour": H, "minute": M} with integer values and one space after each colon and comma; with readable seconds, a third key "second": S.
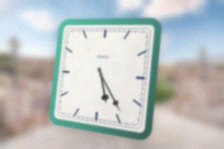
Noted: {"hour": 5, "minute": 24}
